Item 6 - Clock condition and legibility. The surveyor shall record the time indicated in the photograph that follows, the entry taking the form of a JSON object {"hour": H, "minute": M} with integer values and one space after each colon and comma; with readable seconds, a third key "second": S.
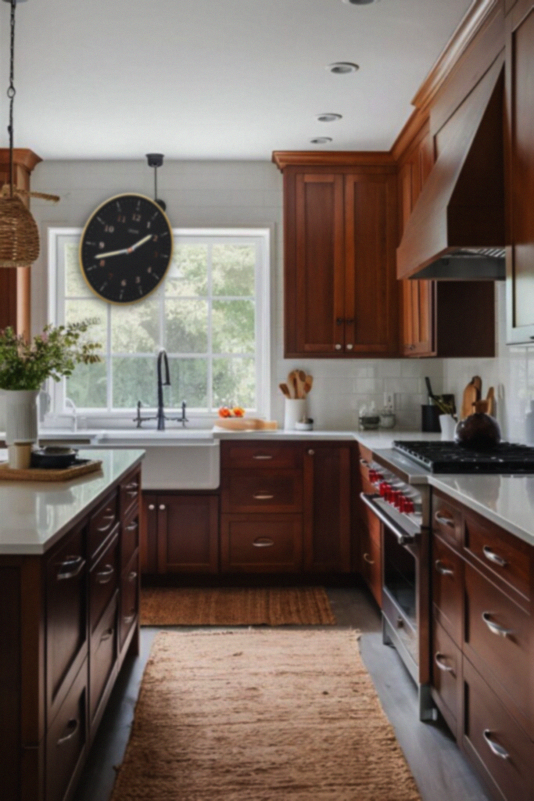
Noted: {"hour": 1, "minute": 42}
